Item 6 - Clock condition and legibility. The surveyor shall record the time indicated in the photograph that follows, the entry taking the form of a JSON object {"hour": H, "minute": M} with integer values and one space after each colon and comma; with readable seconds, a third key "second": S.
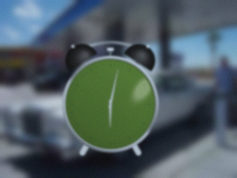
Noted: {"hour": 6, "minute": 2}
